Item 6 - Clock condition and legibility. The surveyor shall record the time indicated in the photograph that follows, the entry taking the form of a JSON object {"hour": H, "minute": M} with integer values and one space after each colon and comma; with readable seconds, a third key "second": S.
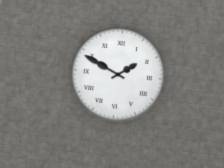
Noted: {"hour": 1, "minute": 49}
